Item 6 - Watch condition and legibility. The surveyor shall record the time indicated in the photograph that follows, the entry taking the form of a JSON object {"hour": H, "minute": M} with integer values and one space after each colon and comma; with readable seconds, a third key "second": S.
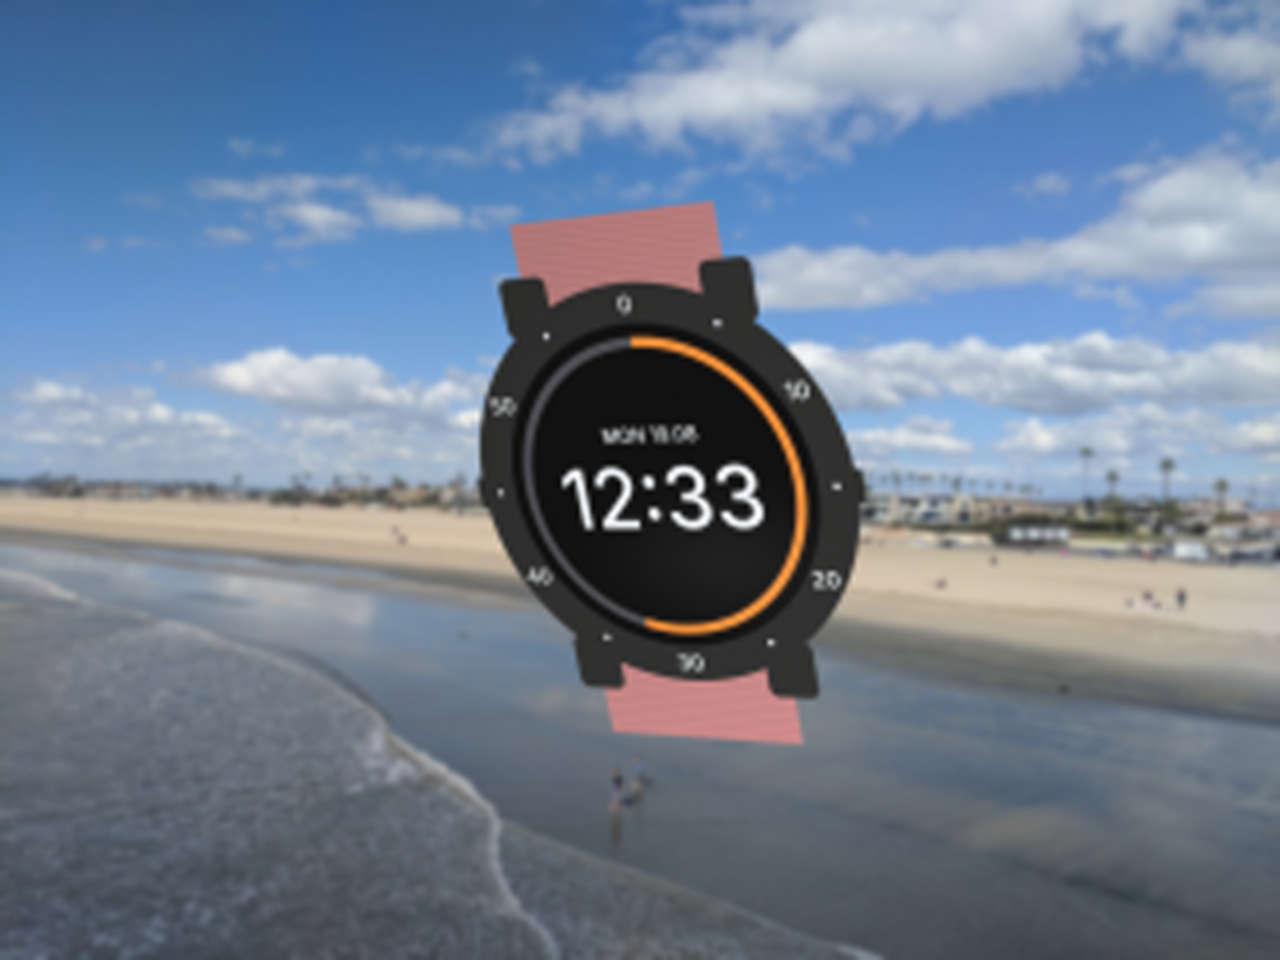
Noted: {"hour": 12, "minute": 33}
